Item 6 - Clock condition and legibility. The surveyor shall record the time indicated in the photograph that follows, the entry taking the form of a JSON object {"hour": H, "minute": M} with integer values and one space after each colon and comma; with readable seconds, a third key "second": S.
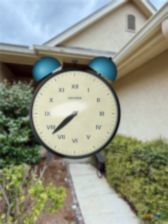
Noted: {"hour": 7, "minute": 38}
